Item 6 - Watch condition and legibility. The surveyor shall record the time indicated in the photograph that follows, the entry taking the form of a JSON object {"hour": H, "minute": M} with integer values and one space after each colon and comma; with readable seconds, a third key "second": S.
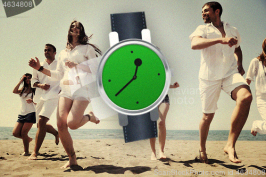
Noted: {"hour": 12, "minute": 39}
